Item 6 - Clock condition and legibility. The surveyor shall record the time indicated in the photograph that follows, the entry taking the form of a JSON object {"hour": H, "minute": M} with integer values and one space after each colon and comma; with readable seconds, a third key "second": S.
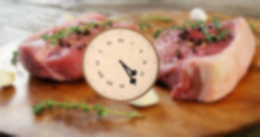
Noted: {"hour": 4, "minute": 25}
